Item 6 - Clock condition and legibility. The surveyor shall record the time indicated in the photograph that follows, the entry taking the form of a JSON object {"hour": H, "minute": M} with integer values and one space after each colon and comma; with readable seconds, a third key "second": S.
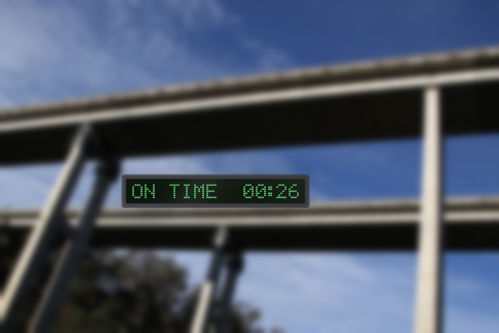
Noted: {"hour": 0, "minute": 26}
